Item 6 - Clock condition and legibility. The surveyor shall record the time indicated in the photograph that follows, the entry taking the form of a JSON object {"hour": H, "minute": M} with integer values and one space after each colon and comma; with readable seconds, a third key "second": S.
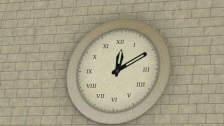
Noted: {"hour": 12, "minute": 10}
